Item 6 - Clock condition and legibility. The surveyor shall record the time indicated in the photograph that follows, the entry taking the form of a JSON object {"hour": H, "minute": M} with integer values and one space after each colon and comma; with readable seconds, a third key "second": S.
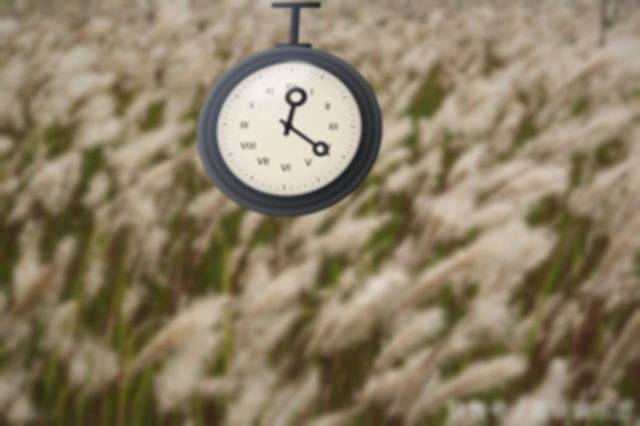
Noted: {"hour": 12, "minute": 21}
